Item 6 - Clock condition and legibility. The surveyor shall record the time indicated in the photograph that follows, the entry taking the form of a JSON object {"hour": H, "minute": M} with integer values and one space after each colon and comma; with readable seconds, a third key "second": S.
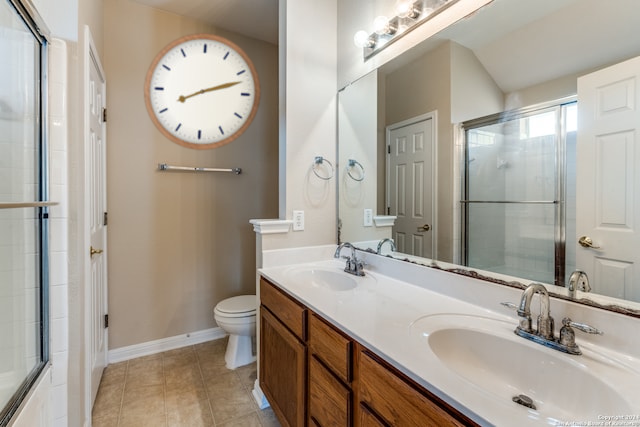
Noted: {"hour": 8, "minute": 12}
